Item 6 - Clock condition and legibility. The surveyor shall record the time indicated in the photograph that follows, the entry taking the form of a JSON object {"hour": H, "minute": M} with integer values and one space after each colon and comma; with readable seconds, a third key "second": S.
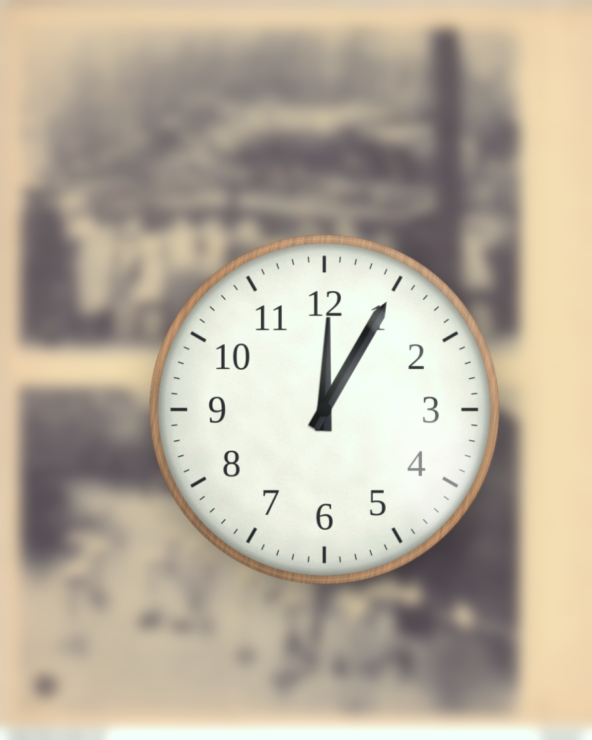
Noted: {"hour": 12, "minute": 5}
